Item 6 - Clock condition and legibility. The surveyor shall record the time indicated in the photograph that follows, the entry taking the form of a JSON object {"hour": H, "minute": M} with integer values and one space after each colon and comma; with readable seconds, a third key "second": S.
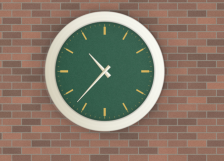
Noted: {"hour": 10, "minute": 37}
